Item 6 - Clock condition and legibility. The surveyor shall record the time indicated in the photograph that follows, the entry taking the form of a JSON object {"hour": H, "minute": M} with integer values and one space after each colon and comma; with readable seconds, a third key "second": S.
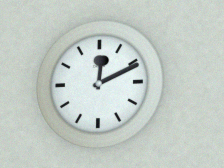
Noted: {"hour": 12, "minute": 11}
